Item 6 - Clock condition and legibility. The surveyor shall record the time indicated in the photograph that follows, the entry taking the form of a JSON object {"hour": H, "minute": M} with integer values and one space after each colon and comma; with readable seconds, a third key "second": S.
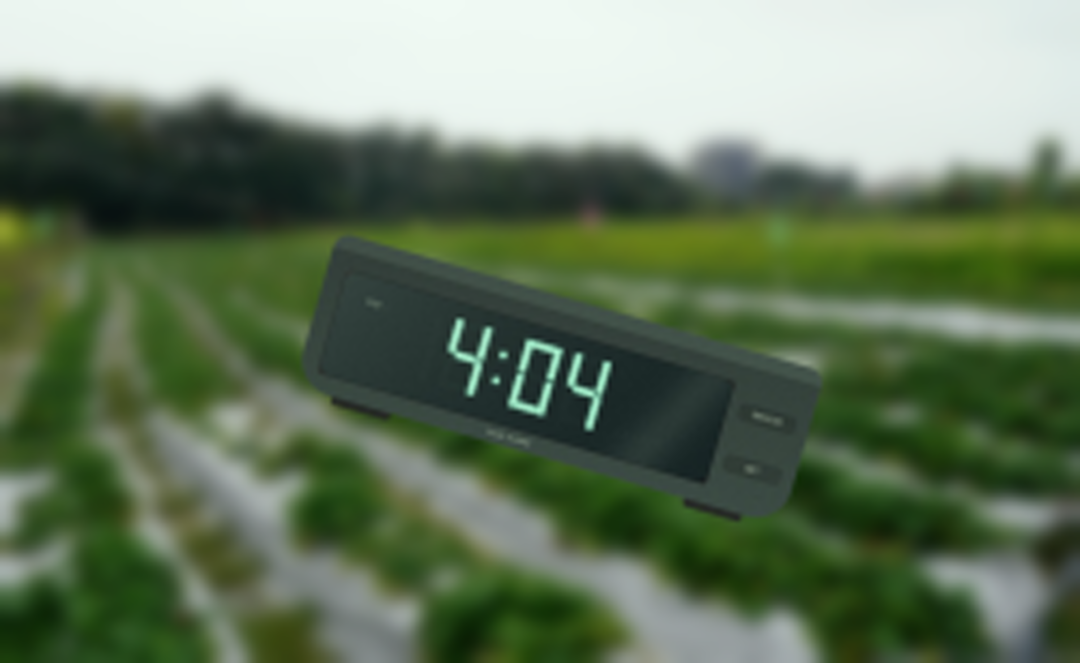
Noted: {"hour": 4, "minute": 4}
